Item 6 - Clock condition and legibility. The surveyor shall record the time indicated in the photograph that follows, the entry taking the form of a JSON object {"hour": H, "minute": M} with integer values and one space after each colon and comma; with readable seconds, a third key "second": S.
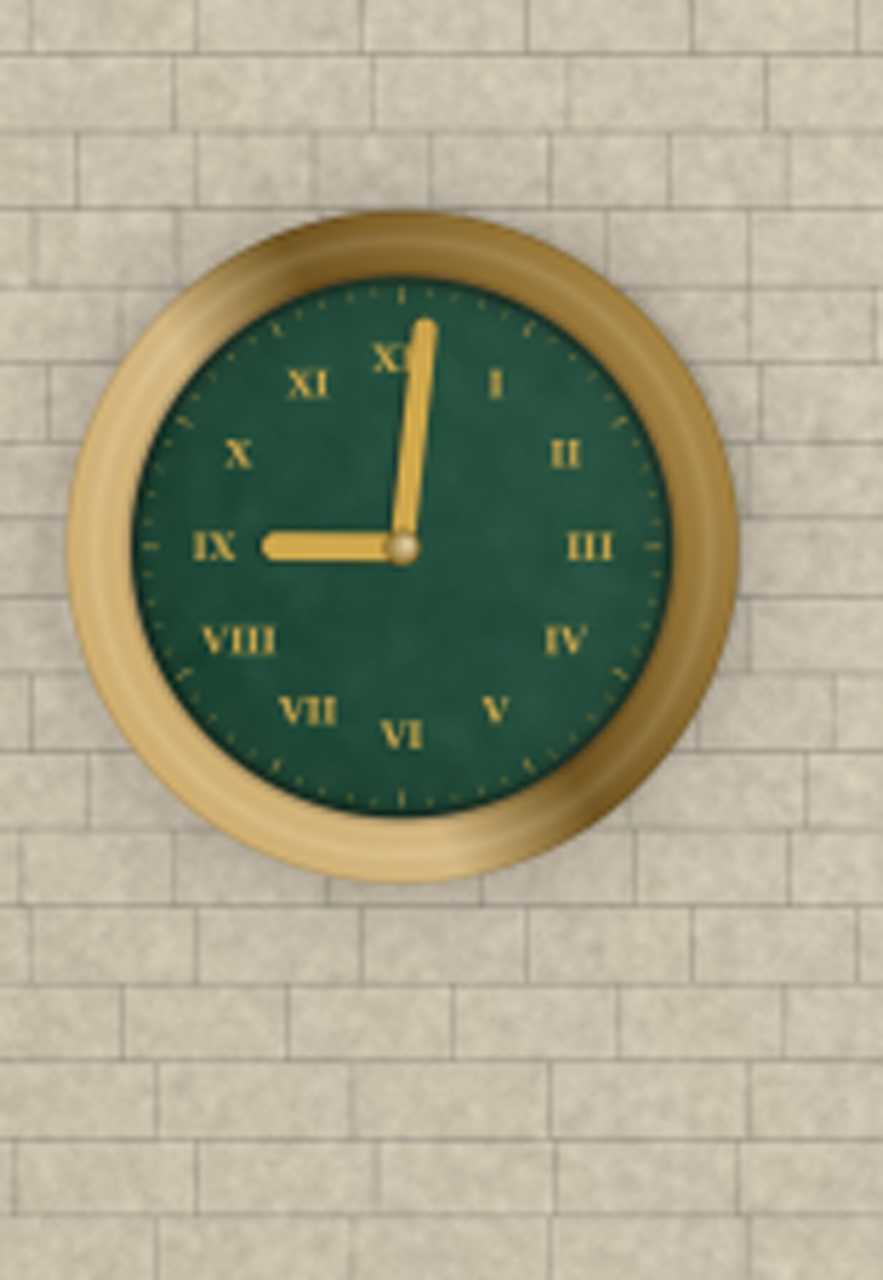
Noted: {"hour": 9, "minute": 1}
